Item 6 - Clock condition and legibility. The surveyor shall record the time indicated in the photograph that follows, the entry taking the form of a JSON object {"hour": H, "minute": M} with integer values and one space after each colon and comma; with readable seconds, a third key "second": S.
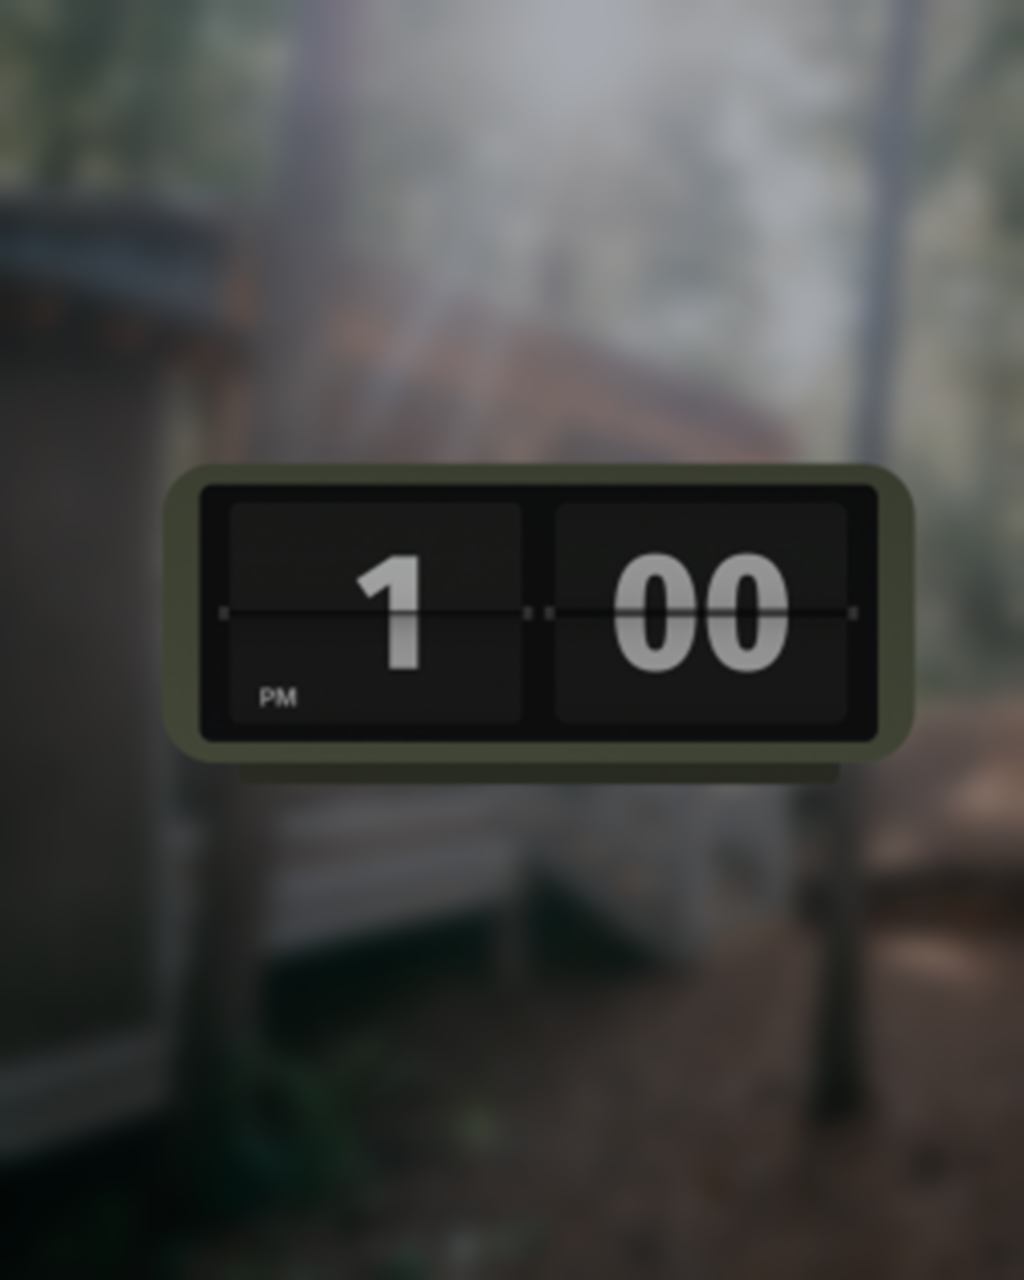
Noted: {"hour": 1, "minute": 0}
